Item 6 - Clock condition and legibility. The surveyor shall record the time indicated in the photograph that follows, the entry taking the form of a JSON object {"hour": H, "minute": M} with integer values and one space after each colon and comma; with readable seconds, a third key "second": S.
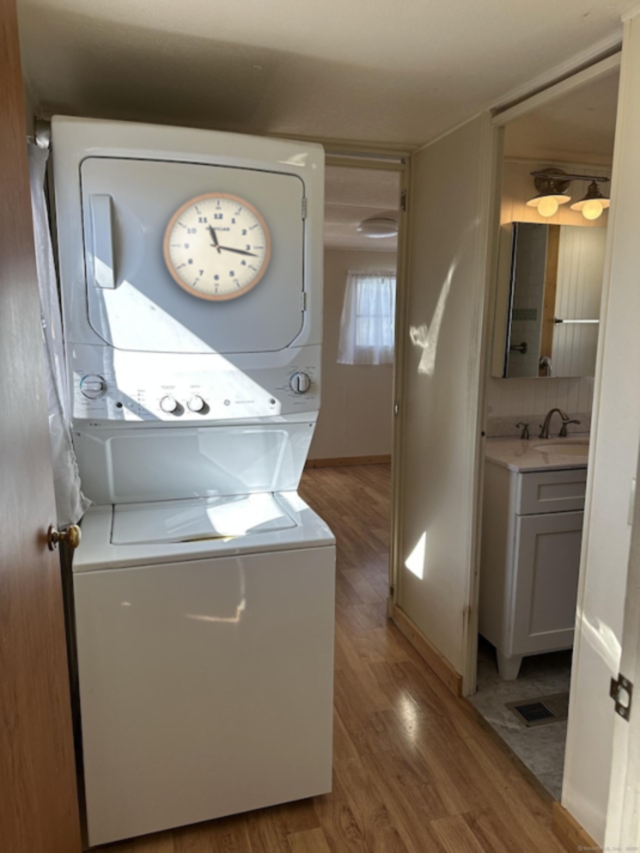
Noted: {"hour": 11, "minute": 17}
